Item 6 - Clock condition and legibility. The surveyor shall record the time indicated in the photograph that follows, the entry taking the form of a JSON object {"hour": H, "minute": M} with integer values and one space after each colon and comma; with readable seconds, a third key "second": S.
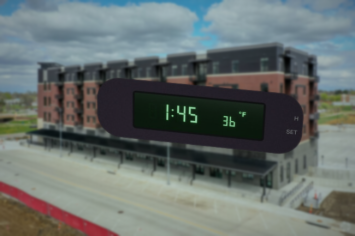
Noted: {"hour": 1, "minute": 45}
